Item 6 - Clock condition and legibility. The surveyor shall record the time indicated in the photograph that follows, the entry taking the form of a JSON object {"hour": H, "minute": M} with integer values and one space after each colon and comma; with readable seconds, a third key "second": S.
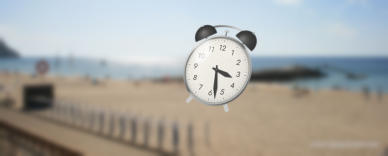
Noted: {"hour": 3, "minute": 28}
